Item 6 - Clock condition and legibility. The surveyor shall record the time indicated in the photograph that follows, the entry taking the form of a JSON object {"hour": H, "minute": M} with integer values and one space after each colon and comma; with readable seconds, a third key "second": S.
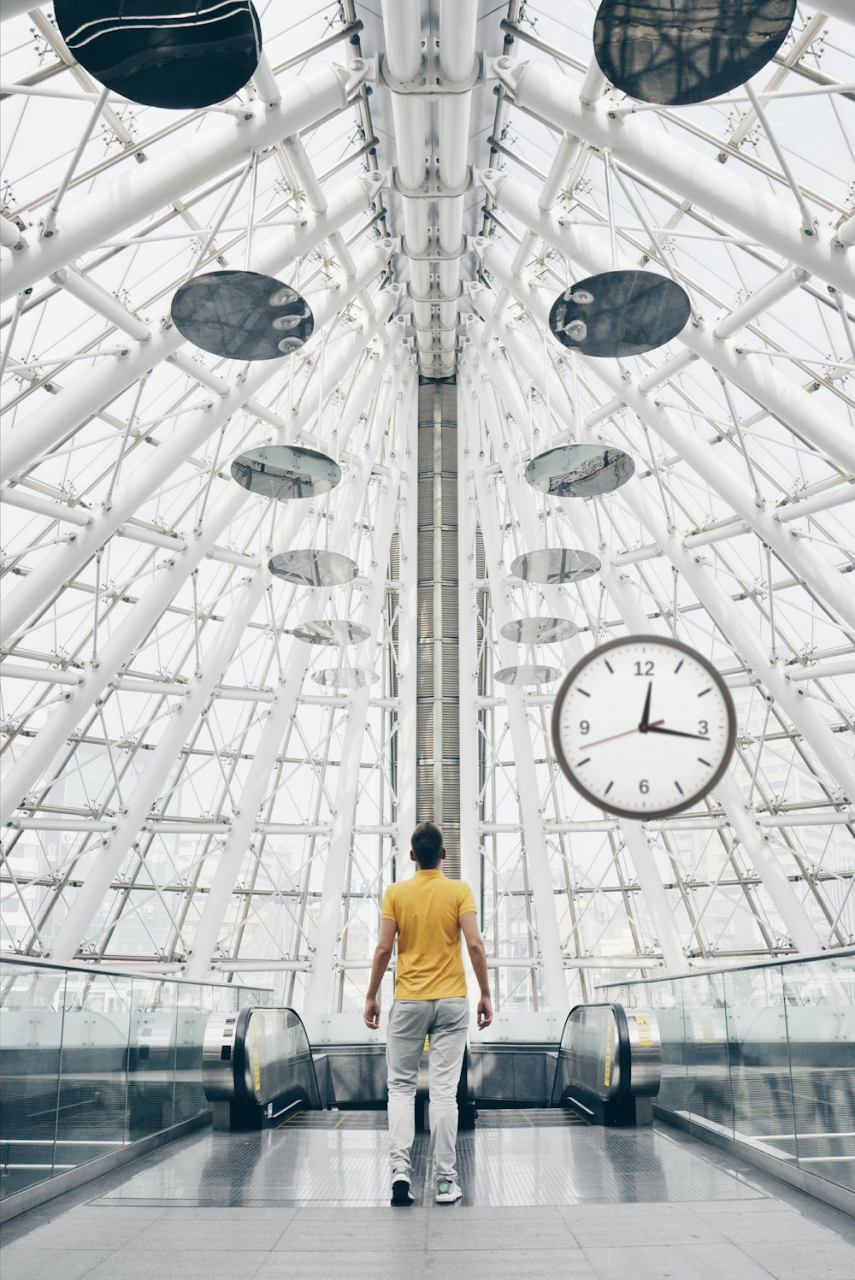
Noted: {"hour": 12, "minute": 16, "second": 42}
